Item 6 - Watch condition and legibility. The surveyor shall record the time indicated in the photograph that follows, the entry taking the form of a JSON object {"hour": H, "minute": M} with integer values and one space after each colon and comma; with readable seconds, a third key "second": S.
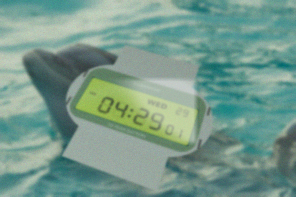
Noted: {"hour": 4, "minute": 29}
